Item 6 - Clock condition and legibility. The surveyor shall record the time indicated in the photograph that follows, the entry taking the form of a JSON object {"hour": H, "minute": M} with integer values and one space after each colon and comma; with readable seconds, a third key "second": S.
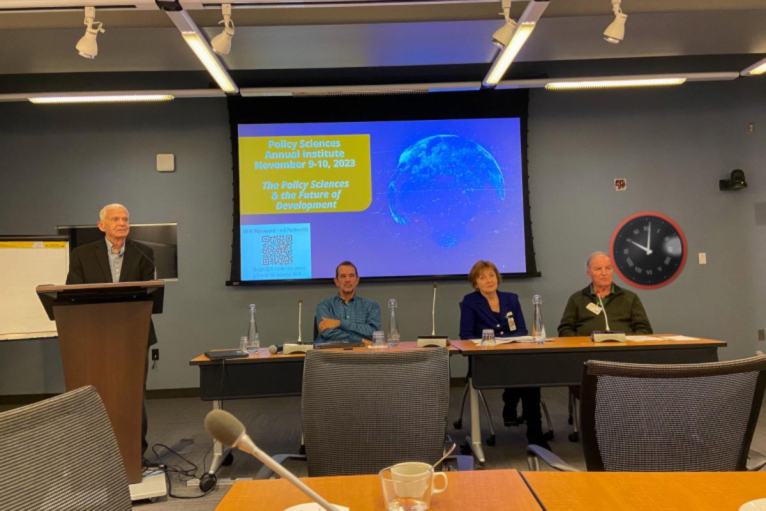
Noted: {"hour": 10, "minute": 1}
